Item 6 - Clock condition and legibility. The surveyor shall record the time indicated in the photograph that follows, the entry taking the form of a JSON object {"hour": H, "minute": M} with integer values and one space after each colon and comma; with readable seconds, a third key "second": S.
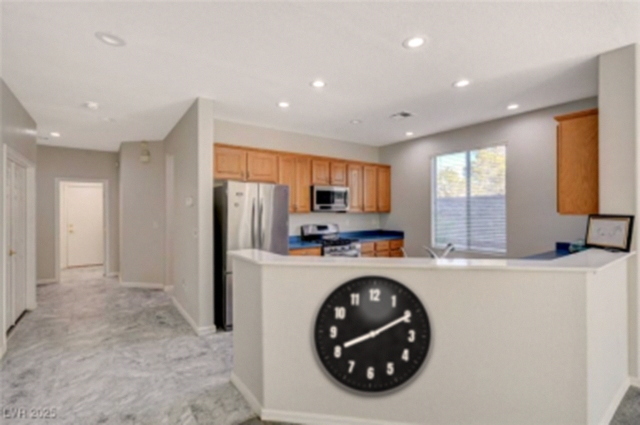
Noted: {"hour": 8, "minute": 10}
